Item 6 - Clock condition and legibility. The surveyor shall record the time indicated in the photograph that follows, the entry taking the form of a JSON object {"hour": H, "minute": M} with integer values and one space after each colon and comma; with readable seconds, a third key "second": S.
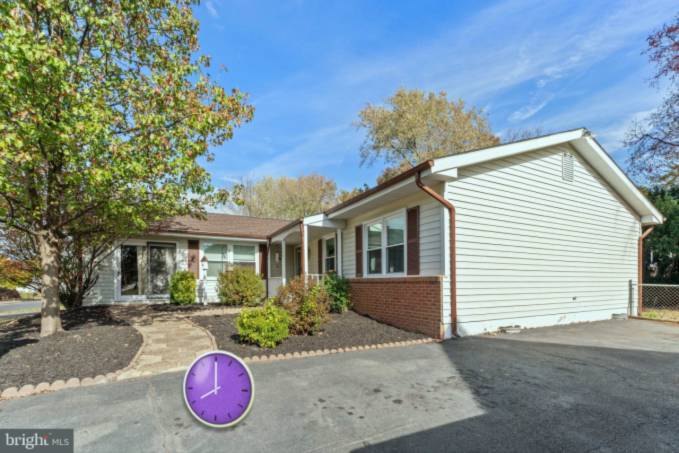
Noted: {"hour": 8, "minute": 0}
